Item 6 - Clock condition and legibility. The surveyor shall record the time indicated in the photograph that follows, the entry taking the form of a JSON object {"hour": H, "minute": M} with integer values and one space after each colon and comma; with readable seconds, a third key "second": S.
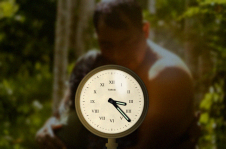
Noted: {"hour": 3, "minute": 23}
